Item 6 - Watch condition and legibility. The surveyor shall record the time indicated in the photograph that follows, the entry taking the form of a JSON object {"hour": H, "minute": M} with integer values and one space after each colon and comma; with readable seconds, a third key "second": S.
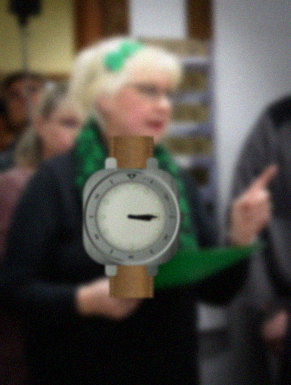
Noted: {"hour": 3, "minute": 15}
